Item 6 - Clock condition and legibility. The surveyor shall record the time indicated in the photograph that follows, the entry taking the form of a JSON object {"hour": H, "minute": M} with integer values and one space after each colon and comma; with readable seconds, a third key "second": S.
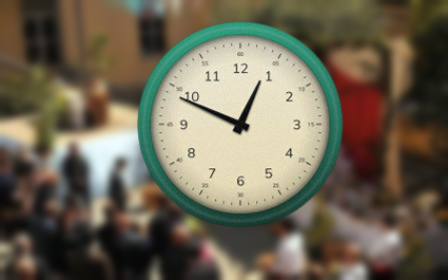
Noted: {"hour": 12, "minute": 49}
